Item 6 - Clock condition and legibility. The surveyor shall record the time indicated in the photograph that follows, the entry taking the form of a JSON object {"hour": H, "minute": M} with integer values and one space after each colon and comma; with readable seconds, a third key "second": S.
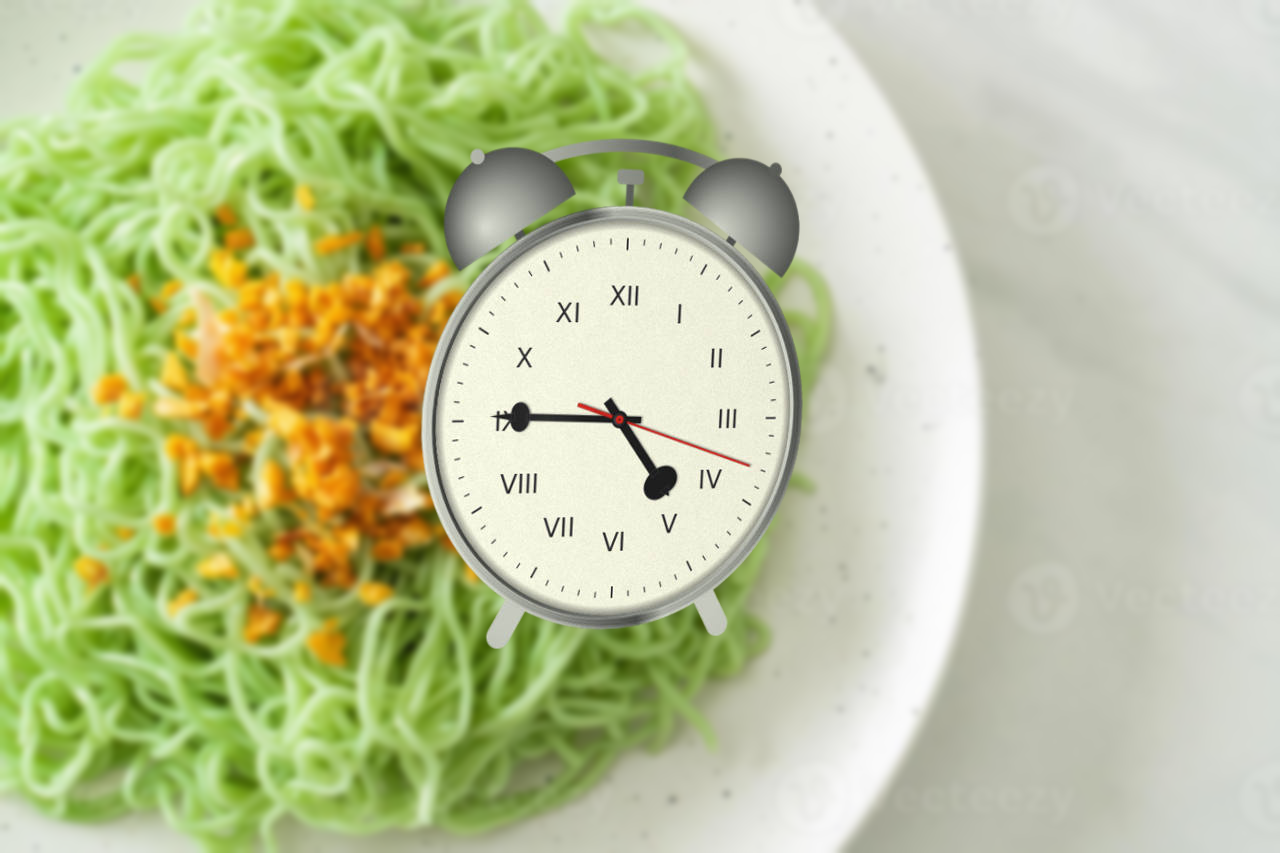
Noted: {"hour": 4, "minute": 45, "second": 18}
